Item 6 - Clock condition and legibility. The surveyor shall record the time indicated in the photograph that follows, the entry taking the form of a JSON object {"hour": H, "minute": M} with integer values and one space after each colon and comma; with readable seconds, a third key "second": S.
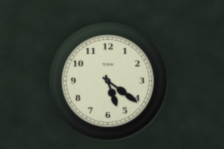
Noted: {"hour": 5, "minute": 21}
